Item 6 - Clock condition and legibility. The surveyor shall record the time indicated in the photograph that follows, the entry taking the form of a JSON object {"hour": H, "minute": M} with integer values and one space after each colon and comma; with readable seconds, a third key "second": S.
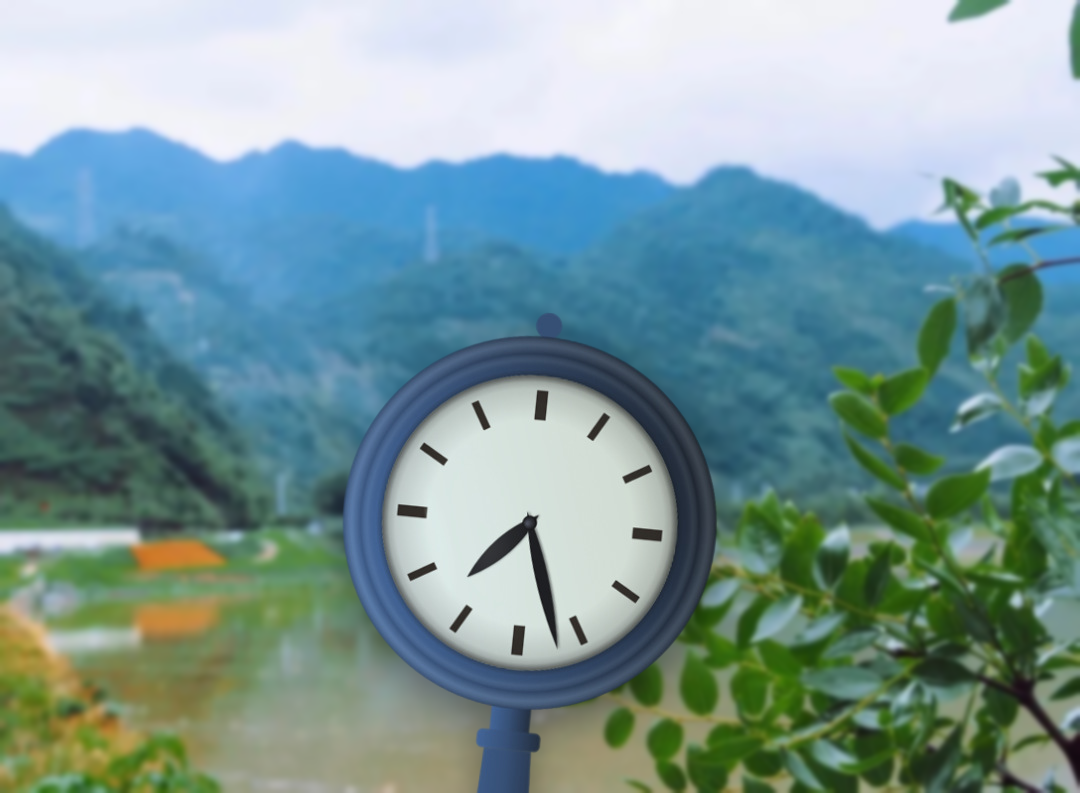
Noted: {"hour": 7, "minute": 27}
